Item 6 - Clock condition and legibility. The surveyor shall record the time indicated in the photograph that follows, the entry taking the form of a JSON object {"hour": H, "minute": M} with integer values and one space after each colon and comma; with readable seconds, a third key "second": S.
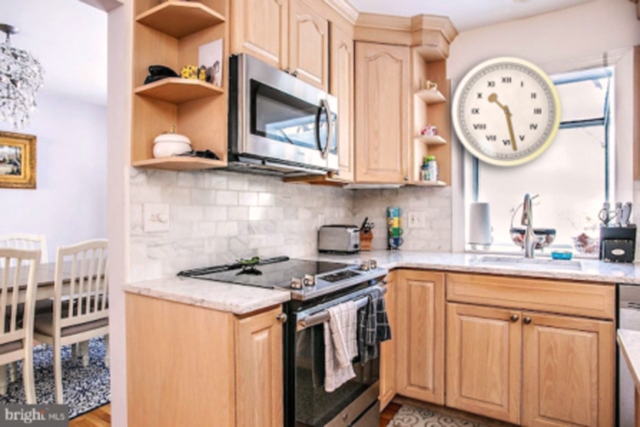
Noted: {"hour": 10, "minute": 28}
